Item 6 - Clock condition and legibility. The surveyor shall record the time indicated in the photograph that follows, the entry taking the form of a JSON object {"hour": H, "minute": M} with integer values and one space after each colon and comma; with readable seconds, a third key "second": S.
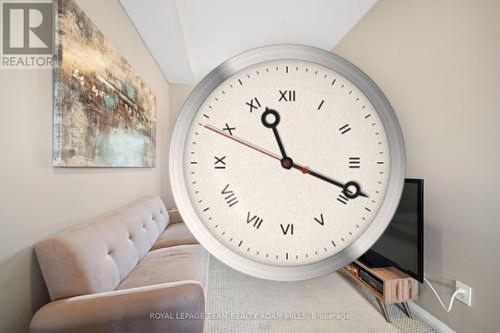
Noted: {"hour": 11, "minute": 18, "second": 49}
